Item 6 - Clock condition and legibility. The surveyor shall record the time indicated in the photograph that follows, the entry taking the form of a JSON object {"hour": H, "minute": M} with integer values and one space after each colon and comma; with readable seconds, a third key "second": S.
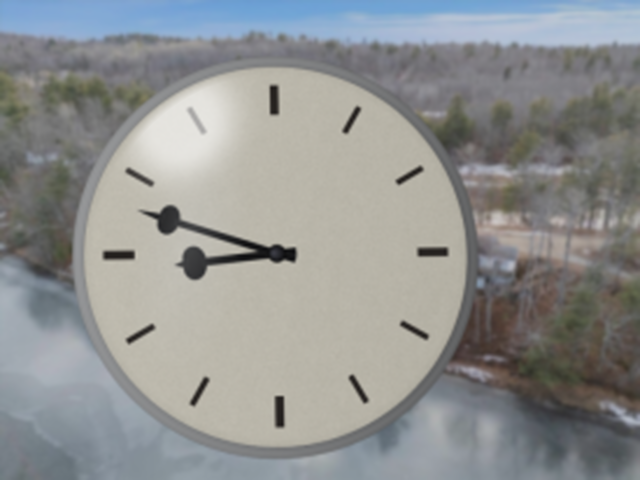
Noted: {"hour": 8, "minute": 48}
